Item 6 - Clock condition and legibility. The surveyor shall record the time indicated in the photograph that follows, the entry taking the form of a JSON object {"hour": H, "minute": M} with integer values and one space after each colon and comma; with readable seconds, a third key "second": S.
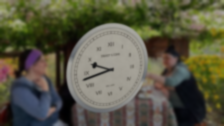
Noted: {"hour": 9, "minute": 43}
